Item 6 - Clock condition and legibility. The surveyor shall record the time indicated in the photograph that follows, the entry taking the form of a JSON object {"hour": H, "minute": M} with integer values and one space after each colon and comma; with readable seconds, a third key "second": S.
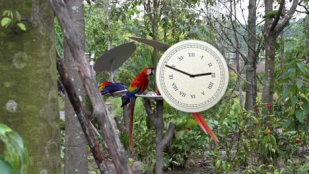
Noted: {"hour": 2, "minute": 49}
